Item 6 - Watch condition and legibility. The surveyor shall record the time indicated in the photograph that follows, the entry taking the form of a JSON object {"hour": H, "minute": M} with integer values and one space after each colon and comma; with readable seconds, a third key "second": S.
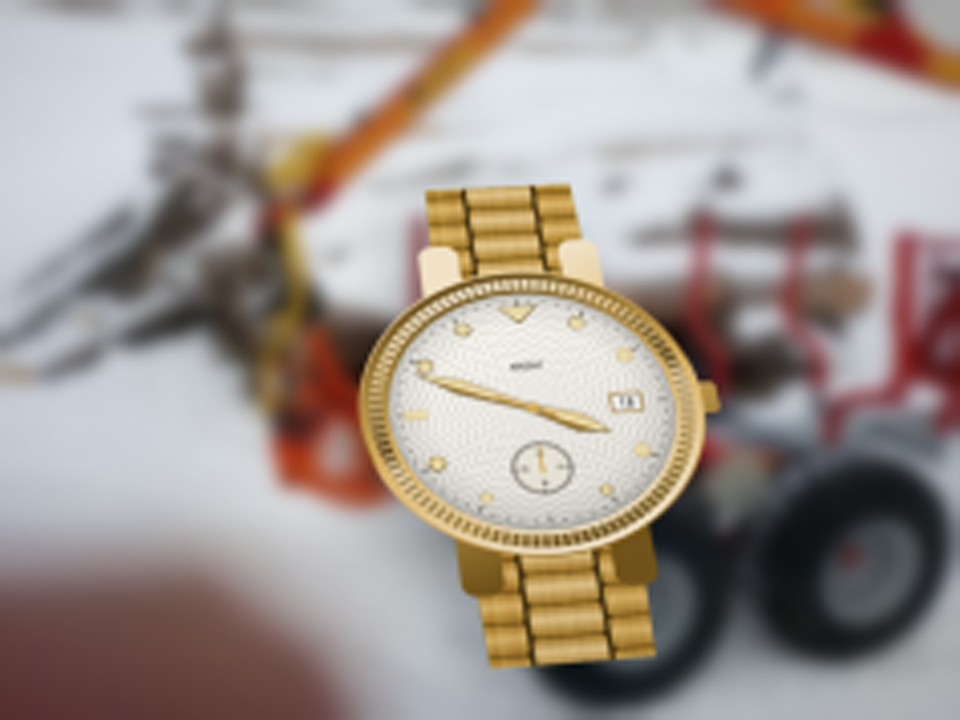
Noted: {"hour": 3, "minute": 49}
